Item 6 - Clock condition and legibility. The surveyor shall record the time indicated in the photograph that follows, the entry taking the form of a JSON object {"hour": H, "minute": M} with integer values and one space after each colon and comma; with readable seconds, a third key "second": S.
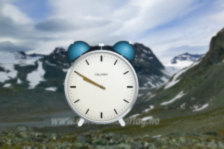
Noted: {"hour": 9, "minute": 50}
